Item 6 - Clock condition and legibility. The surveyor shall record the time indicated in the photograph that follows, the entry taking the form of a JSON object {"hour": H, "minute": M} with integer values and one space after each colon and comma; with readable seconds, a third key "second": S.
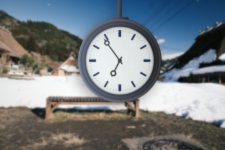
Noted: {"hour": 6, "minute": 54}
